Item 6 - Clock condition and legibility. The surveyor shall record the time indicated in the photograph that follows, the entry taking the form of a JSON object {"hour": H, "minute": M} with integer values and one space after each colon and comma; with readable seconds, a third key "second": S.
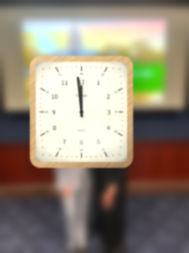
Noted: {"hour": 11, "minute": 59}
